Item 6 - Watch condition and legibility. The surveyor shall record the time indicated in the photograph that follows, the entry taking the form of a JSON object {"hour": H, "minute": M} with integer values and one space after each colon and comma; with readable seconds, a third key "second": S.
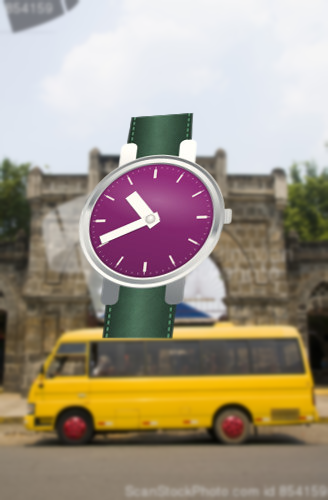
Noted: {"hour": 10, "minute": 41}
